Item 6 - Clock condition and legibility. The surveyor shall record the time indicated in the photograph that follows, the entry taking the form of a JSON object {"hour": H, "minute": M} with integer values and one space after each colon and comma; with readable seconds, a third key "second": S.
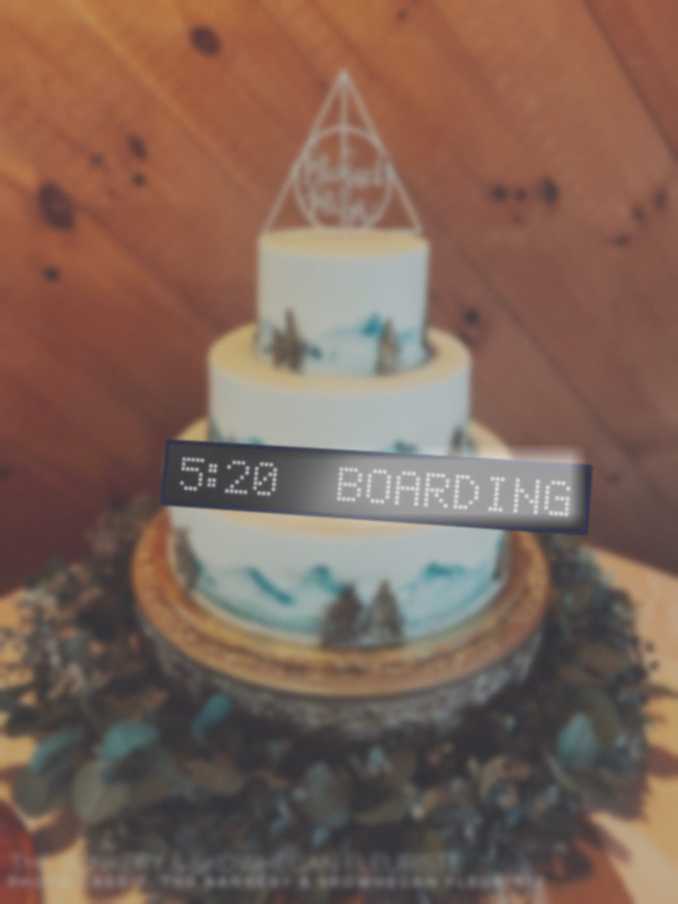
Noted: {"hour": 5, "minute": 20}
